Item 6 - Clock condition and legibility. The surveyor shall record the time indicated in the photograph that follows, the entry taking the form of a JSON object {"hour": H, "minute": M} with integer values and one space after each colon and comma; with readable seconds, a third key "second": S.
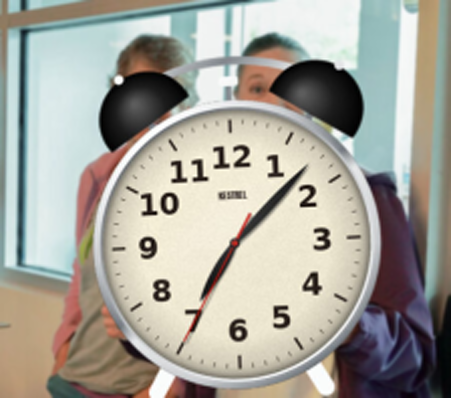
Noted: {"hour": 7, "minute": 7, "second": 35}
